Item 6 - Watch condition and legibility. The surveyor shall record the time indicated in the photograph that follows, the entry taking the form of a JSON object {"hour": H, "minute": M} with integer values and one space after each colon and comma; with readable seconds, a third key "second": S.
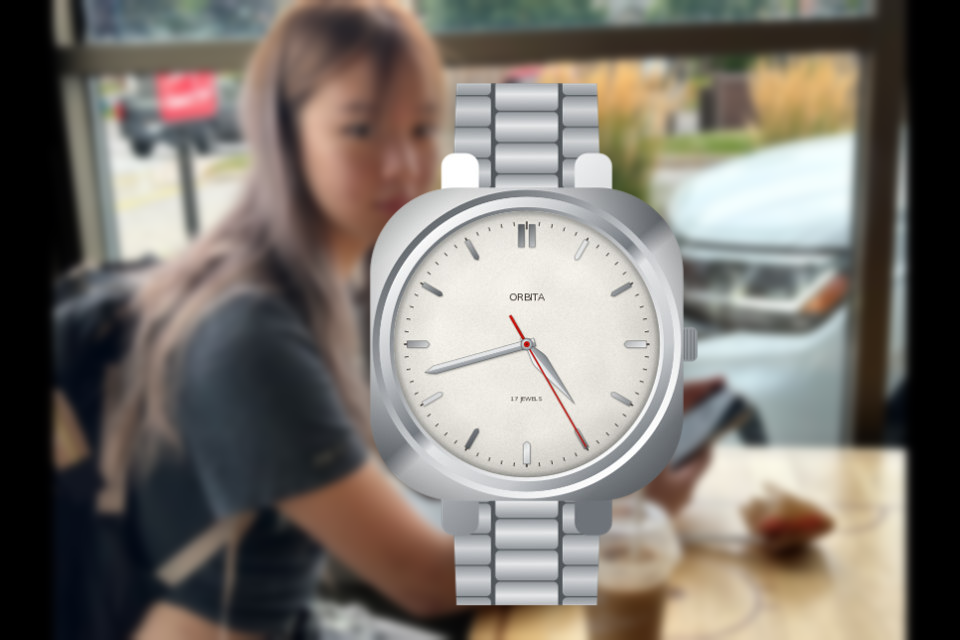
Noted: {"hour": 4, "minute": 42, "second": 25}
